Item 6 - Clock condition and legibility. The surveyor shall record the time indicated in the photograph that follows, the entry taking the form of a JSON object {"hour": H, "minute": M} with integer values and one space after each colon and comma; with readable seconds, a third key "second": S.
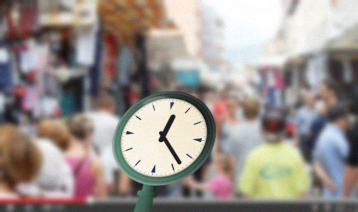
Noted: {"hour": 12, "minute": 23}
